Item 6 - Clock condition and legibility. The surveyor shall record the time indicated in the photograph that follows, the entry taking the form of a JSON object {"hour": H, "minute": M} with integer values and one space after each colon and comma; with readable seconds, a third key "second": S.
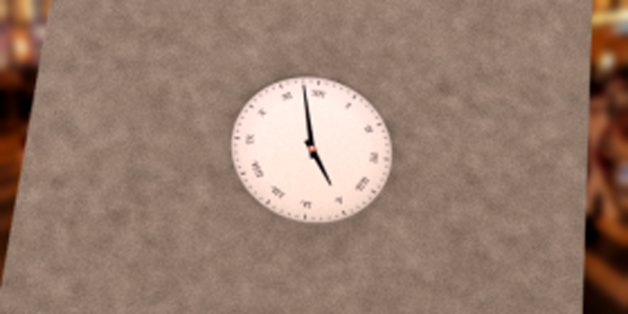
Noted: {"hour": 4, "minute": 58}
